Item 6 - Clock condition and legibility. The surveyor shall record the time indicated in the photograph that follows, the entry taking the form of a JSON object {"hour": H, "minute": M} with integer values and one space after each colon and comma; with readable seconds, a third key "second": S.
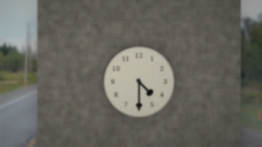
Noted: {"hour": 4, "minute": 30}
